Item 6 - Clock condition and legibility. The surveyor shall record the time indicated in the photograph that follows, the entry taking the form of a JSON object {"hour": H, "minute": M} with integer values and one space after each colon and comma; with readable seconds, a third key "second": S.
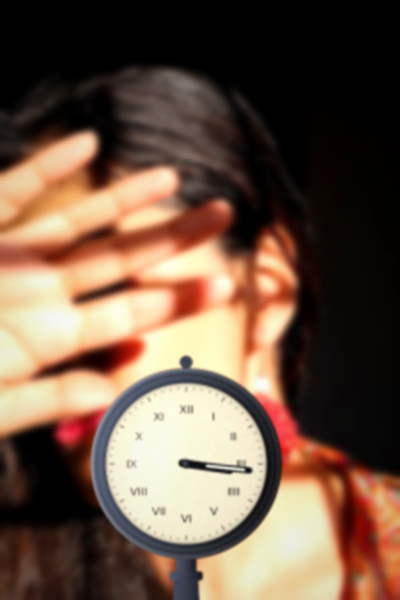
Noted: {"hour": 3, "minute": 16}
